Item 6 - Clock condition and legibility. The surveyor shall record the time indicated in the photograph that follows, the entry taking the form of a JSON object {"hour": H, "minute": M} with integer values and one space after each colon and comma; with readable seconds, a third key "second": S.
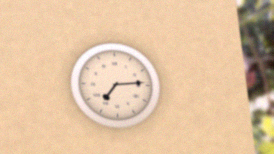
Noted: {"hour": 7, "minute": 14}
